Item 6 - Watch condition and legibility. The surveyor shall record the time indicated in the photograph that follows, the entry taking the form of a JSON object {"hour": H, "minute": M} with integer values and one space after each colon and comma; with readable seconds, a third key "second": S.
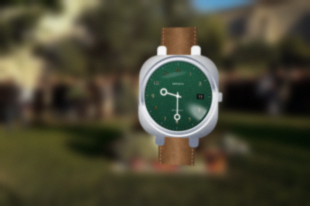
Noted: {"hour": 9, "minute": 30}
